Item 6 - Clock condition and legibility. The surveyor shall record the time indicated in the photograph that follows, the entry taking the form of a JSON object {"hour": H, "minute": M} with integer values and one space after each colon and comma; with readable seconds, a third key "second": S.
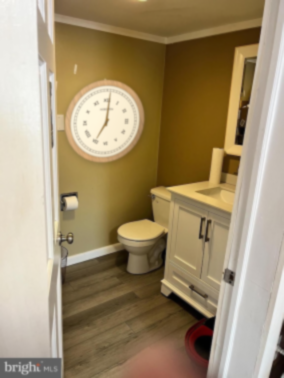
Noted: {"hour": 7, "minute": 1}
